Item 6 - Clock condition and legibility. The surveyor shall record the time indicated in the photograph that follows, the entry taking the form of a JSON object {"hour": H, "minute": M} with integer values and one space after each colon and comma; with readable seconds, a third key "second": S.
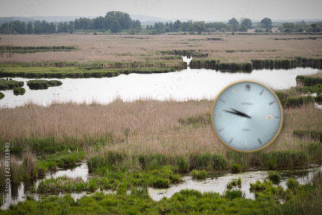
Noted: {"hour": 9, "minute": 47}
